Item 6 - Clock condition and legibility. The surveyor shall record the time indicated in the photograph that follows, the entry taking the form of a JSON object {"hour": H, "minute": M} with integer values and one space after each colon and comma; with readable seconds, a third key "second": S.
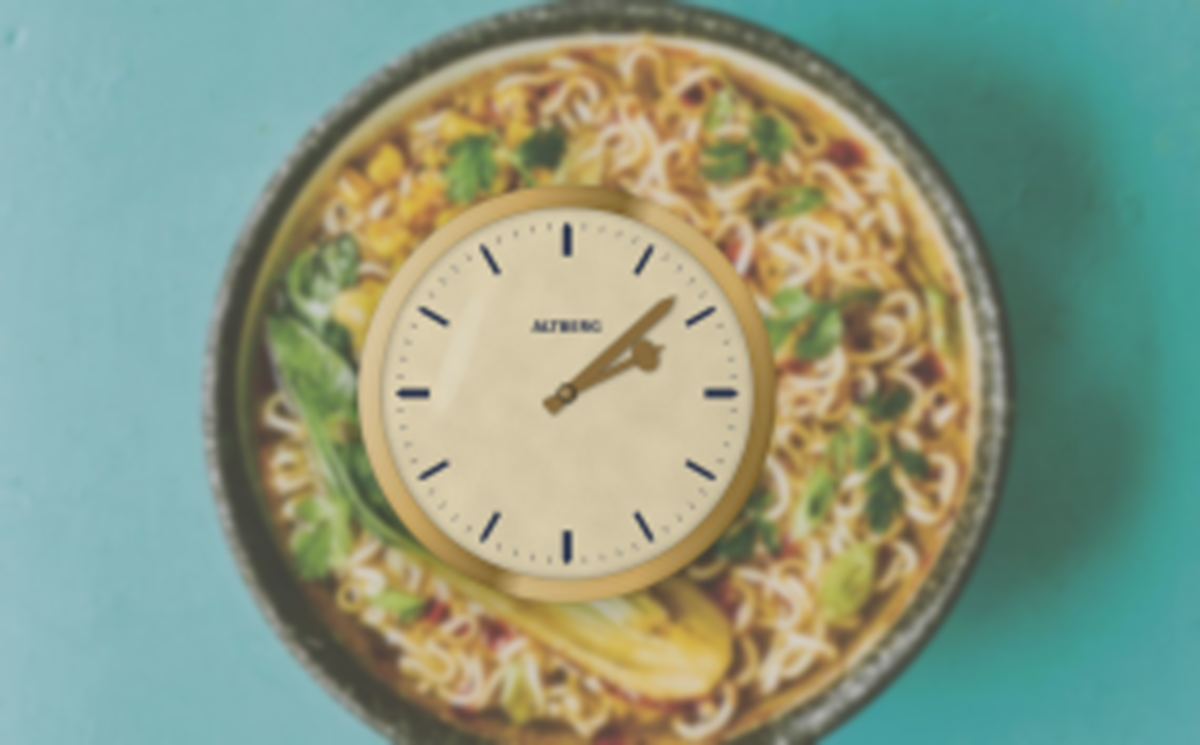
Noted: {"hour": 2, "minute": 8}
